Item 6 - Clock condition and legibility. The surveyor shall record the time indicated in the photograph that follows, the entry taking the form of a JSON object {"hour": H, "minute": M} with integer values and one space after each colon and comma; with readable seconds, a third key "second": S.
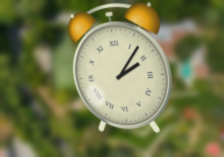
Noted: {"hour": 2, "minute": 7}
